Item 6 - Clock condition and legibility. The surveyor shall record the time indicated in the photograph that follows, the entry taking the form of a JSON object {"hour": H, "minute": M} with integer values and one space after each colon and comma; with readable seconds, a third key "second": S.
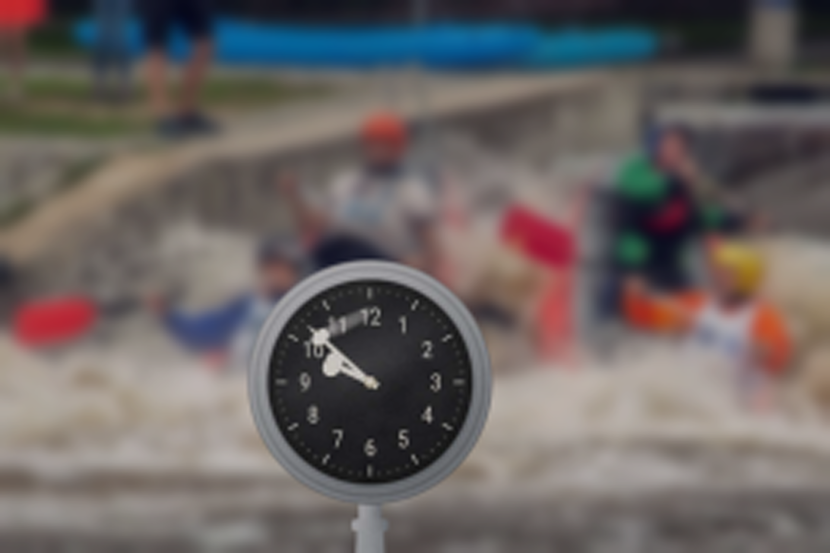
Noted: {"hour": 9, "minute": 52}
